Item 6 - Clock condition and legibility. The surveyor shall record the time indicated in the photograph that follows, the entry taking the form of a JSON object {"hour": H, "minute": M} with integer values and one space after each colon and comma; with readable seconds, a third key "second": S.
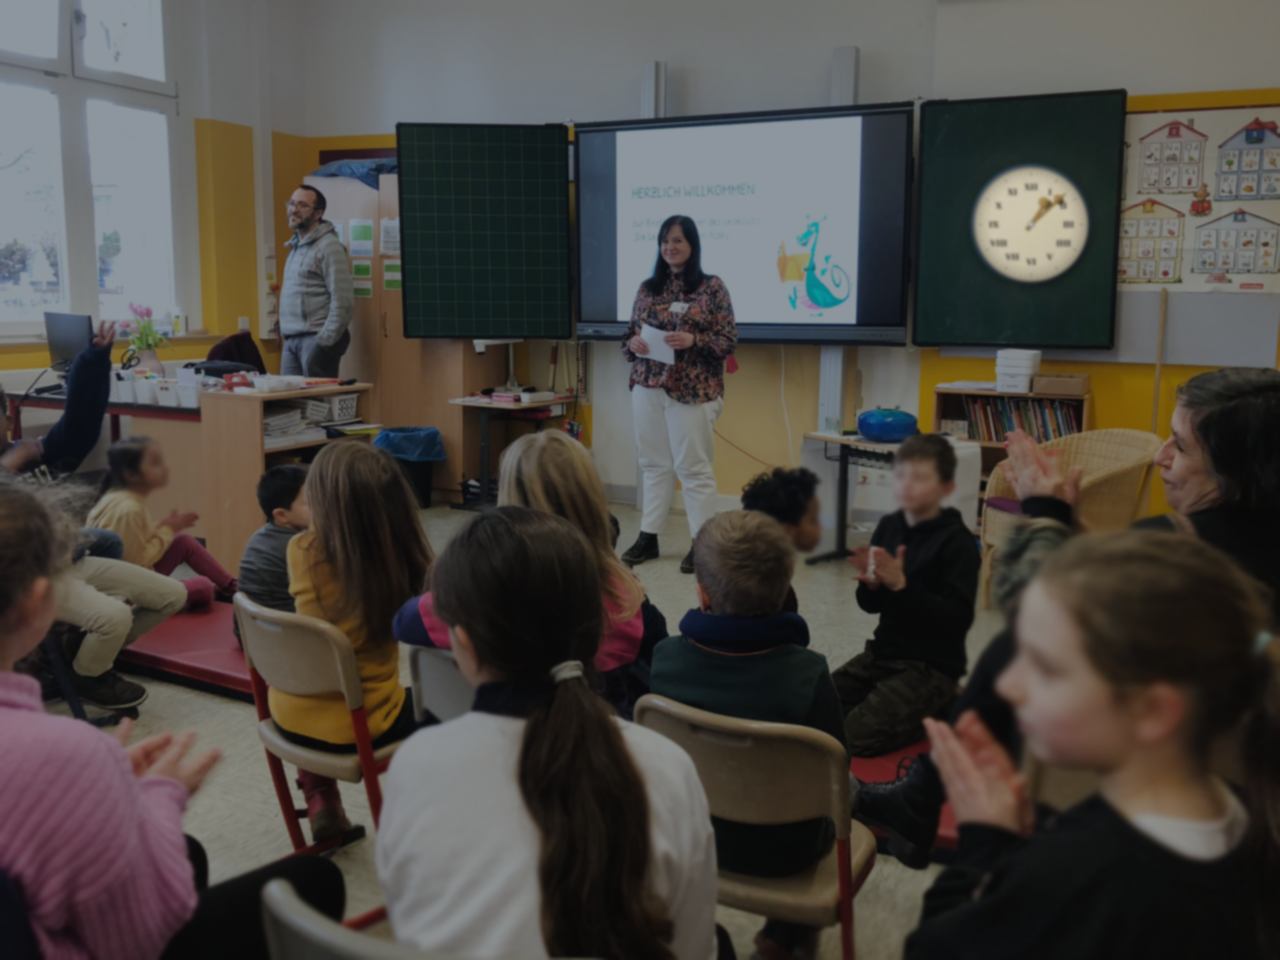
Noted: {"hour": 1, "minute": 8}
